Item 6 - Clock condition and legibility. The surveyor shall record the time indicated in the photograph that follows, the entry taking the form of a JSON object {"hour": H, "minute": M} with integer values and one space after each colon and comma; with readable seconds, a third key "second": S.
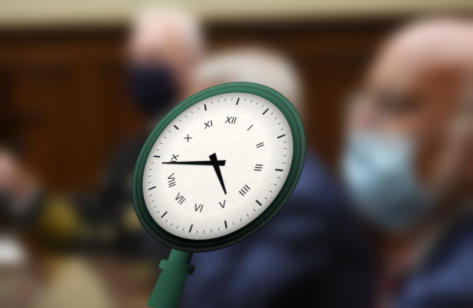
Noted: {"hour": 4, "minute": 44}
